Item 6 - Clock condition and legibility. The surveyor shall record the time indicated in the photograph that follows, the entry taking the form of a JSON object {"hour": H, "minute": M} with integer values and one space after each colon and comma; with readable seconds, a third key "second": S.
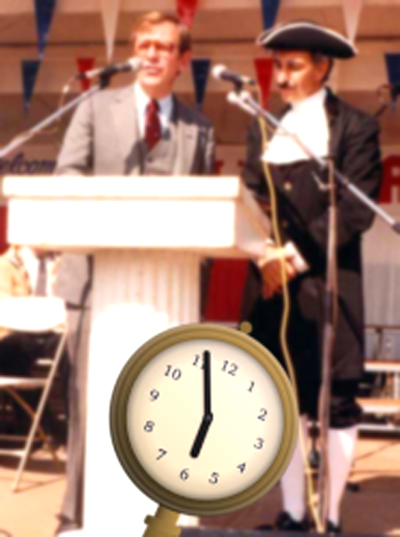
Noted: {"hour": 5, "minute": 56}
